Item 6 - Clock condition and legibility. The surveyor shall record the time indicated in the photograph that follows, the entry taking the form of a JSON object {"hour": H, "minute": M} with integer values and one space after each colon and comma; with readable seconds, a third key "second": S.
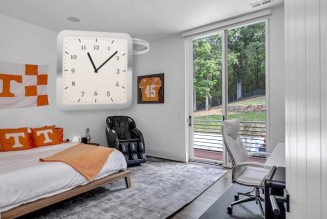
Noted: {"hour": 11, "minute": 8}
